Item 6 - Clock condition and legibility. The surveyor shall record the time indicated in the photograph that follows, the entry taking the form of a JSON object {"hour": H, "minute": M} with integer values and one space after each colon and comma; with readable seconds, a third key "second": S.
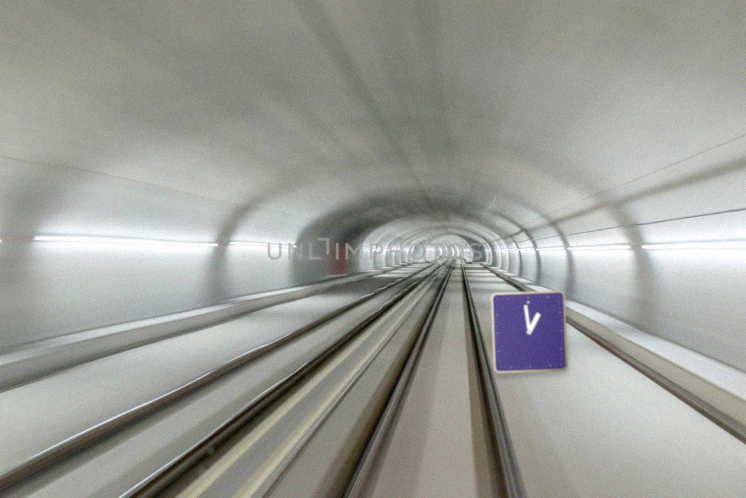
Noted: {"hour": 12, "minute": 59}
